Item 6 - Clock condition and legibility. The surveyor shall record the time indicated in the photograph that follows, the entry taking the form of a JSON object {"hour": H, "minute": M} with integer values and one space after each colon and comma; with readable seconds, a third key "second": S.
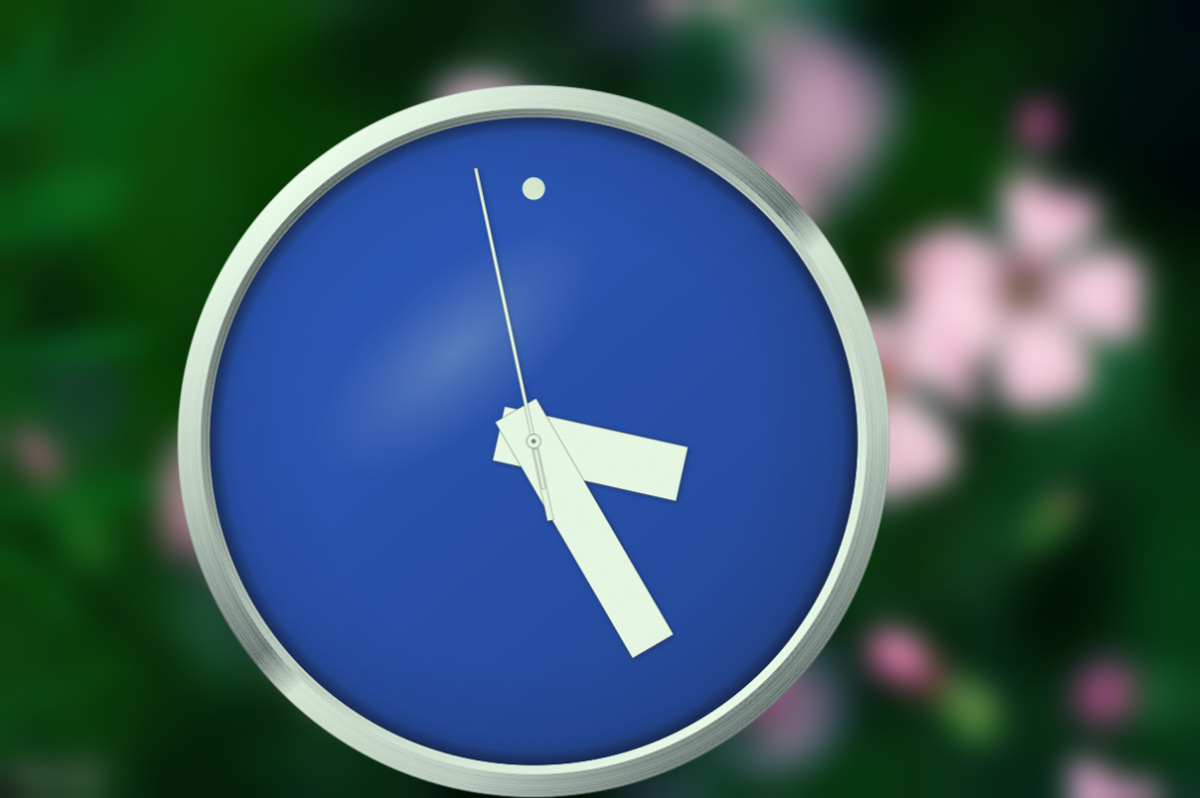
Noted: {"hour": 3, "minute": 24, "second": 58}
